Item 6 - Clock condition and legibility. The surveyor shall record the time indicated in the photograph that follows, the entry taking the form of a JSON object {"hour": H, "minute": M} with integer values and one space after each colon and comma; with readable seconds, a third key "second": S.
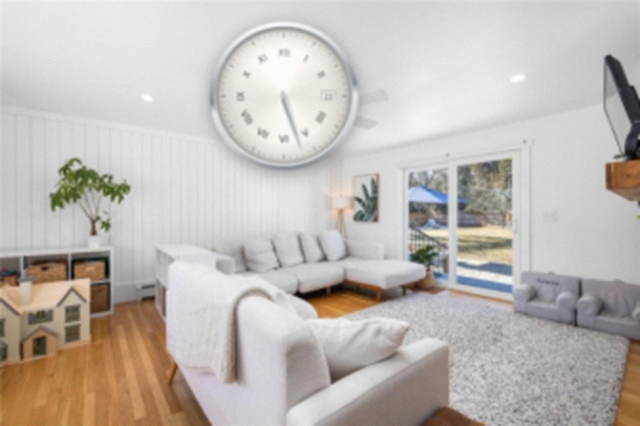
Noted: {"hour": 5, "minute": 27}
